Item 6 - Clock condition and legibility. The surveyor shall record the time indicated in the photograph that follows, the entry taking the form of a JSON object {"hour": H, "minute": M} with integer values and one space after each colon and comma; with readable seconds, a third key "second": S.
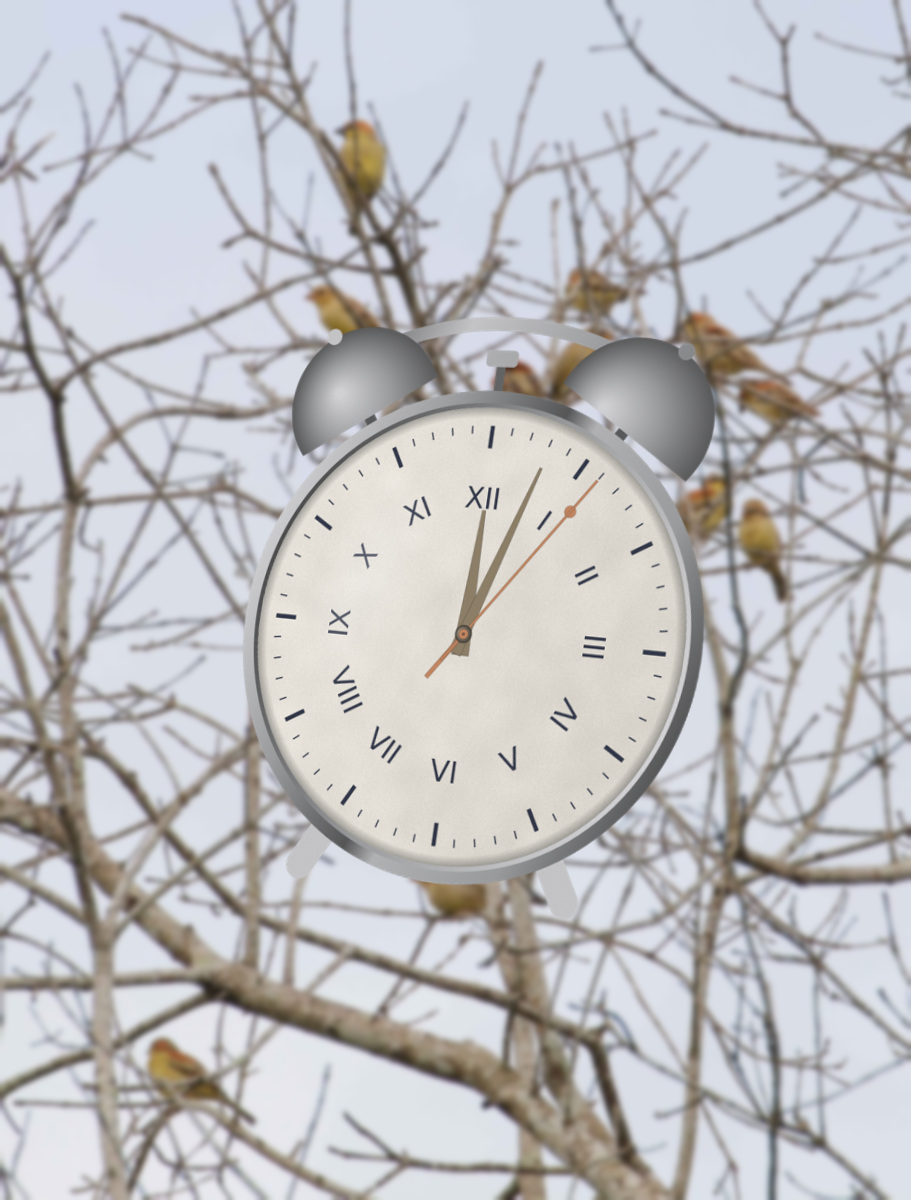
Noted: {"hour": 12, "minute": 3, "second": 6}
